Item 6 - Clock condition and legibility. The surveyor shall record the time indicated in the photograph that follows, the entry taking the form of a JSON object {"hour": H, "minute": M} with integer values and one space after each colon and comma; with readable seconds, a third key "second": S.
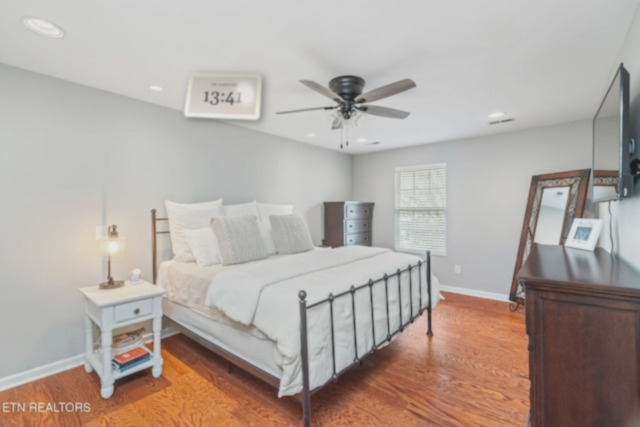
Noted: {"hour": 13, "minute": 41}
